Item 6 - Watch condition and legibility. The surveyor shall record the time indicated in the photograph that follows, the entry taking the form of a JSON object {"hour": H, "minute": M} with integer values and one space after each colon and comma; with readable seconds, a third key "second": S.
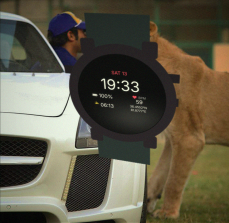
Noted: {"hour": 19, "minute": 33}
